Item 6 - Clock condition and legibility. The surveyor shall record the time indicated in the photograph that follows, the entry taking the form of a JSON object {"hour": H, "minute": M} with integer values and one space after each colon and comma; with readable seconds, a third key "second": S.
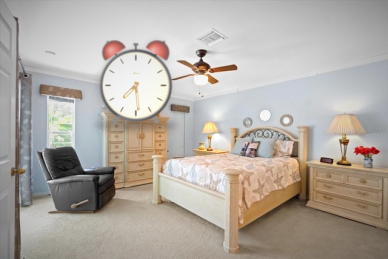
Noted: {"hour": 7, "minute": 29}
